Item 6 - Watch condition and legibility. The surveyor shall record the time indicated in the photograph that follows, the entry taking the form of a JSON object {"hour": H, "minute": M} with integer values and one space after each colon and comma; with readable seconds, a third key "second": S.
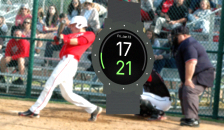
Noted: {"hour": 17, "minute": 21}
